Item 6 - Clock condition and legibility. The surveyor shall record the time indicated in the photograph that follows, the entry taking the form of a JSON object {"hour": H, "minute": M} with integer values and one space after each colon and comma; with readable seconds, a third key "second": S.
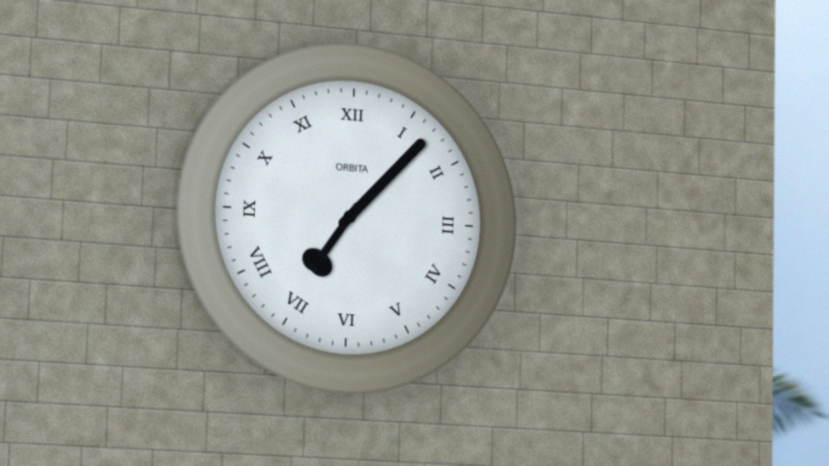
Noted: {"hour": 7, "minute": 7}
